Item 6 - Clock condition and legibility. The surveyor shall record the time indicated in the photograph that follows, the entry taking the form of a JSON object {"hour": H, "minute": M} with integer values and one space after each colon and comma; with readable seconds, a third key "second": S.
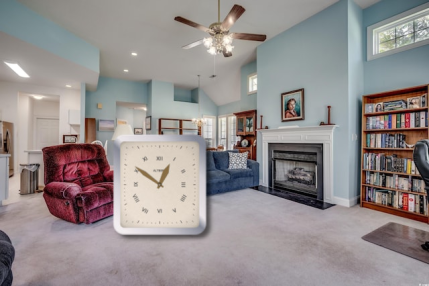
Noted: {"hour": 12, "minute": 51}
